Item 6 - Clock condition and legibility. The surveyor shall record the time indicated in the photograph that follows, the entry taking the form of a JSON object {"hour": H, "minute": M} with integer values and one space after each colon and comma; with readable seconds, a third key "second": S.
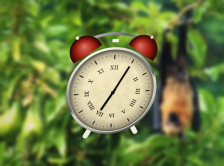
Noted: {"hour": 7, "minute": 5}
